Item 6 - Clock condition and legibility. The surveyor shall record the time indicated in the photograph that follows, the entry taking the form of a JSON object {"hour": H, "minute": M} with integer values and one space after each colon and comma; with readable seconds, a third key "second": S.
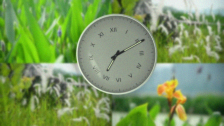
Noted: {"hour": 7, "minute": 11}
